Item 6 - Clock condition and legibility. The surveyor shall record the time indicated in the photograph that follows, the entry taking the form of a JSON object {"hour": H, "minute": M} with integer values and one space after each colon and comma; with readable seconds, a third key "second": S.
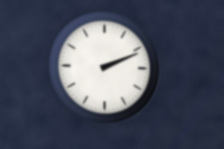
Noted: {"hour": 2, "minute": 11}
